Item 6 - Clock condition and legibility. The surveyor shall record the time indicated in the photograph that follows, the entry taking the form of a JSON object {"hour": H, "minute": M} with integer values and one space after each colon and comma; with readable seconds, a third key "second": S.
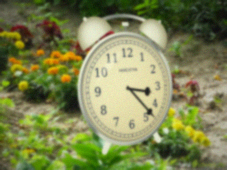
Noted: {"hour": 3, "minute": 23}
